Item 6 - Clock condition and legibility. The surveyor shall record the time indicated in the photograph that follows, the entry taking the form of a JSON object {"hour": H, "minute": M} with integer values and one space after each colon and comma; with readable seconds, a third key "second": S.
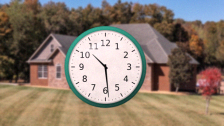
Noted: {"hour": 10, "minute": 29}
